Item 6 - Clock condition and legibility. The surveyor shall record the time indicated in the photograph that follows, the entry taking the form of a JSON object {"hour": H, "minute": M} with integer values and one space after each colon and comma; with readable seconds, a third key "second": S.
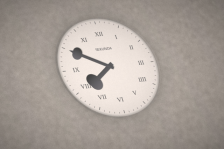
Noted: {"hour": 7, "minute": 50}
